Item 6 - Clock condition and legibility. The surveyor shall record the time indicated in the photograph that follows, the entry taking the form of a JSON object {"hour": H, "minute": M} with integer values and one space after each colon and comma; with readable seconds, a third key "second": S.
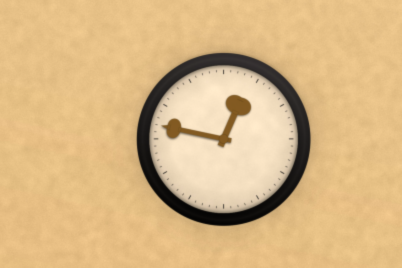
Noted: {"hour": 12, "minute": 47}
